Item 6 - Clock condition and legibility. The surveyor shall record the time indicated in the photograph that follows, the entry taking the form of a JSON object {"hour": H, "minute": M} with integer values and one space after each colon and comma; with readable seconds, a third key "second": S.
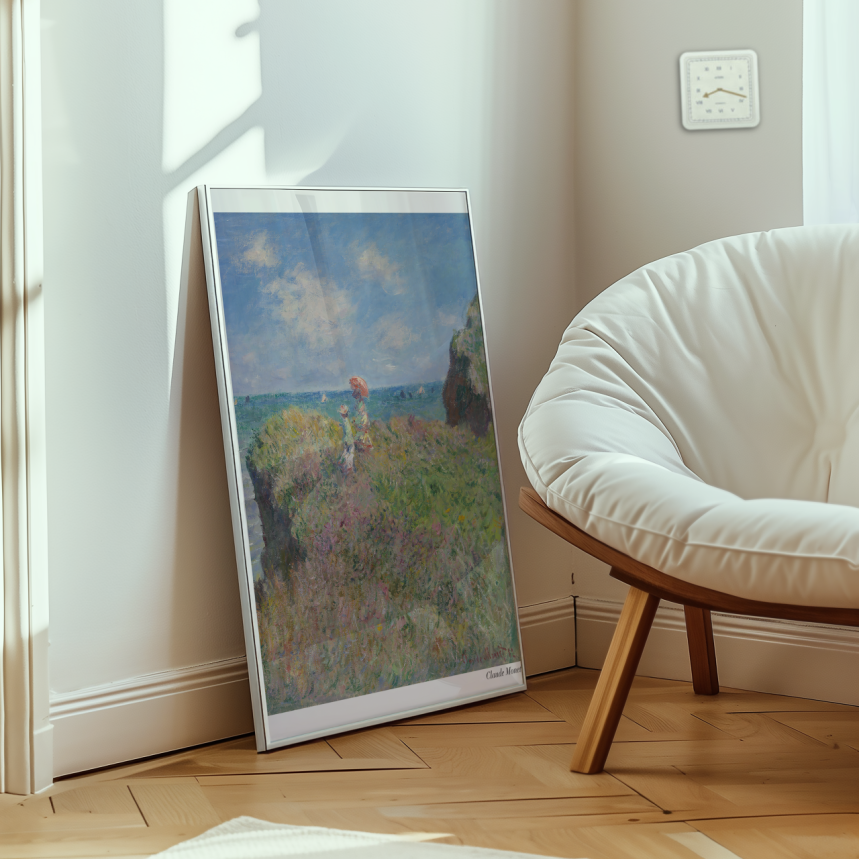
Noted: {"hour": 8, "minute": 18}
